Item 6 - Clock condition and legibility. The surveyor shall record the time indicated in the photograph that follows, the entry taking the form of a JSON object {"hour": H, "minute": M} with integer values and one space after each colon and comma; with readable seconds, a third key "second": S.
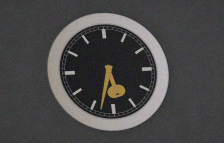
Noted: {"hour": 5, "minute": 33}
